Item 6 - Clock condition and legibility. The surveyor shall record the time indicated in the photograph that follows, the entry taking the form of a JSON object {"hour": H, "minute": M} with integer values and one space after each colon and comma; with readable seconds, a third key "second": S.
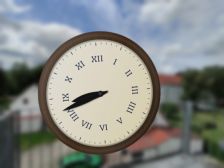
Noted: {"hour": 8, "minute": 42}
